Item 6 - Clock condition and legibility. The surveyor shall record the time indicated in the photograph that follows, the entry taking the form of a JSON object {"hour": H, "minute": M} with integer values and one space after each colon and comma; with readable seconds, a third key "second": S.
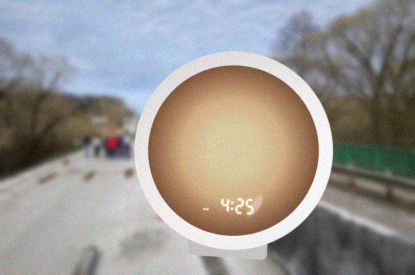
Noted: {"hour": 4, "minute": 25}
